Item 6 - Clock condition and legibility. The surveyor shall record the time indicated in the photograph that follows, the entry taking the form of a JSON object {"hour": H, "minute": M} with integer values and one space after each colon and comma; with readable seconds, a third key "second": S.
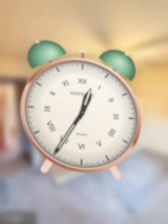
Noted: {"hour": 12, "minute": 35}
